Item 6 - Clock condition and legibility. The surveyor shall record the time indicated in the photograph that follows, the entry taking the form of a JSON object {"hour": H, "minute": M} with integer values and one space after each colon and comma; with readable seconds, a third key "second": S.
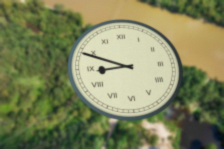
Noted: {"hour": 8, "minute": 49}
